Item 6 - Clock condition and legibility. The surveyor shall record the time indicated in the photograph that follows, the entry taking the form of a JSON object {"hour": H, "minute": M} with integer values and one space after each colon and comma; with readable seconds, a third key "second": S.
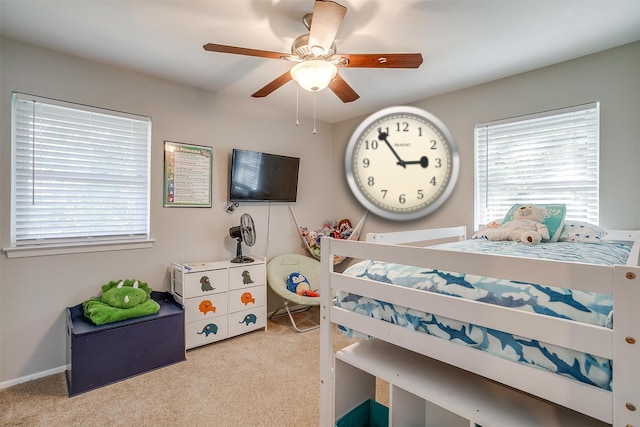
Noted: {"hour": 2, "minute": 54}
